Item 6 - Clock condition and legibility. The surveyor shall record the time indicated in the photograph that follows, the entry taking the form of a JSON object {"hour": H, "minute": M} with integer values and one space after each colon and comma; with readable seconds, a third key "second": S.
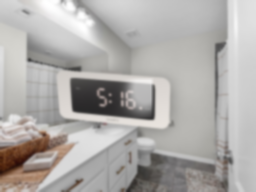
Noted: {"hour": 5, "minute": 16}
